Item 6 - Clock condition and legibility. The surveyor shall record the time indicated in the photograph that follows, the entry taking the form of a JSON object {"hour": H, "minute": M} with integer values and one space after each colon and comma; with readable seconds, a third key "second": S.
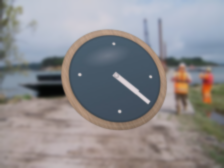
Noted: {"hour": 4, "minute": 22}
